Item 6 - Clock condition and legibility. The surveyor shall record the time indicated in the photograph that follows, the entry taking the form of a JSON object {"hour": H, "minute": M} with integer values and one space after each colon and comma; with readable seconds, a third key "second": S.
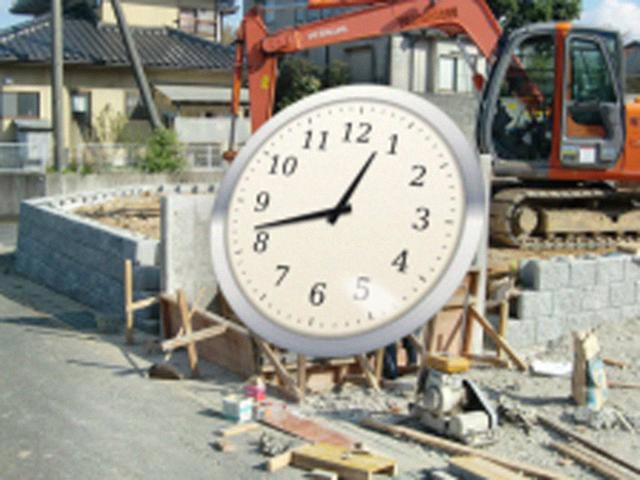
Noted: {"hour": 12, "minute": 42}
